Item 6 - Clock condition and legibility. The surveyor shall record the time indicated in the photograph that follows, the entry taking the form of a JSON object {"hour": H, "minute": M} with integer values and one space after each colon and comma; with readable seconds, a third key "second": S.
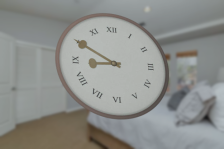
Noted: {"hour": 8, "minute": 50}
